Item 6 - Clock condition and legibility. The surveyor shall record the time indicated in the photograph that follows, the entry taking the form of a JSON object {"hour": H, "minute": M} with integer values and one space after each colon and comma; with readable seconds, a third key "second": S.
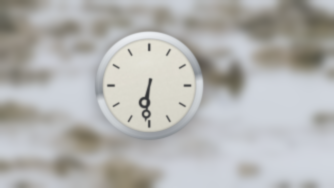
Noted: {"hour": 6, "minute": 31}
